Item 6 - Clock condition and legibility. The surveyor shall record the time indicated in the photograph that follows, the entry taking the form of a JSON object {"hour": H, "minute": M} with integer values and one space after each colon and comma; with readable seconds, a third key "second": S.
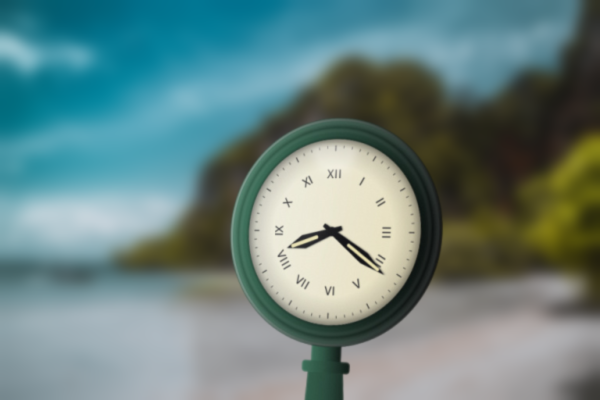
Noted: {"hour": 8, "minute": 21}
